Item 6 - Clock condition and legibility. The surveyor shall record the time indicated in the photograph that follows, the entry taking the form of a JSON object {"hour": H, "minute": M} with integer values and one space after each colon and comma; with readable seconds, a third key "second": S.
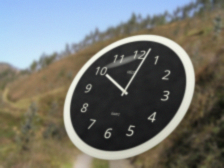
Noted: {"hour": 10, "minute": 2}
